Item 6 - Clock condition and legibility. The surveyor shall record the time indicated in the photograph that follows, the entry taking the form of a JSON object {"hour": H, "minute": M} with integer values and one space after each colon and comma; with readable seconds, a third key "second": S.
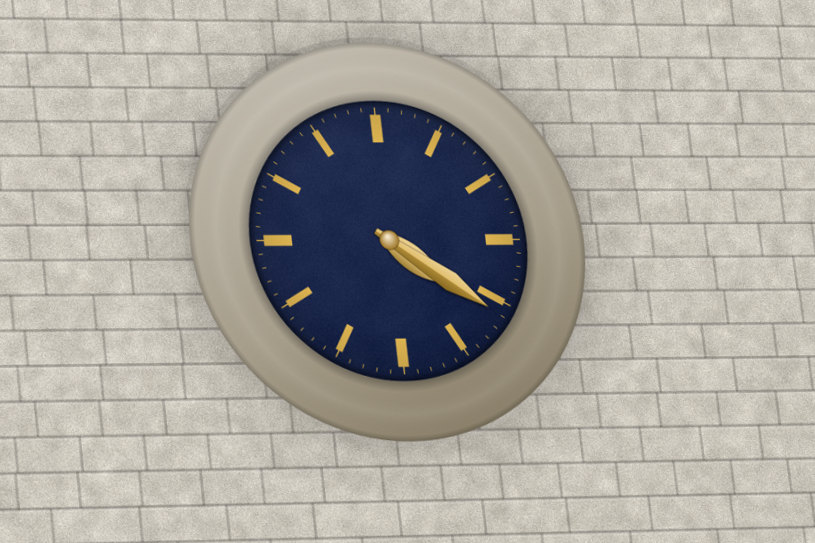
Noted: {"hour": 4, "minute": 21}
